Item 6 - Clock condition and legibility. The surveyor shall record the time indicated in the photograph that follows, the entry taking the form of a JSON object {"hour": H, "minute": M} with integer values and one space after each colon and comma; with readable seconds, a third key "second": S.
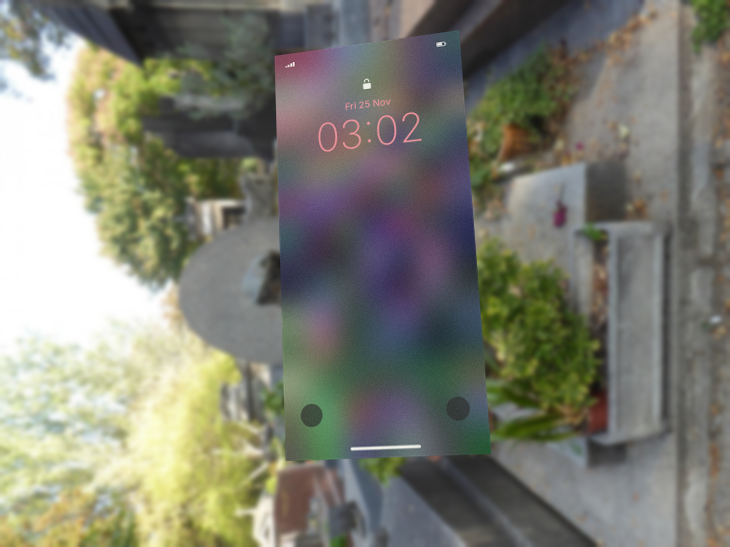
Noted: {"hour": 3, "minute": 2}
